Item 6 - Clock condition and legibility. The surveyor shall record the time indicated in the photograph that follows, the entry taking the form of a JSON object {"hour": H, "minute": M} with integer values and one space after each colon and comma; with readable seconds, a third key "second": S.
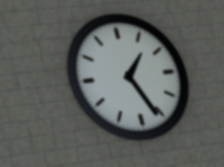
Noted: {"hour": 1, "minute": 26}
